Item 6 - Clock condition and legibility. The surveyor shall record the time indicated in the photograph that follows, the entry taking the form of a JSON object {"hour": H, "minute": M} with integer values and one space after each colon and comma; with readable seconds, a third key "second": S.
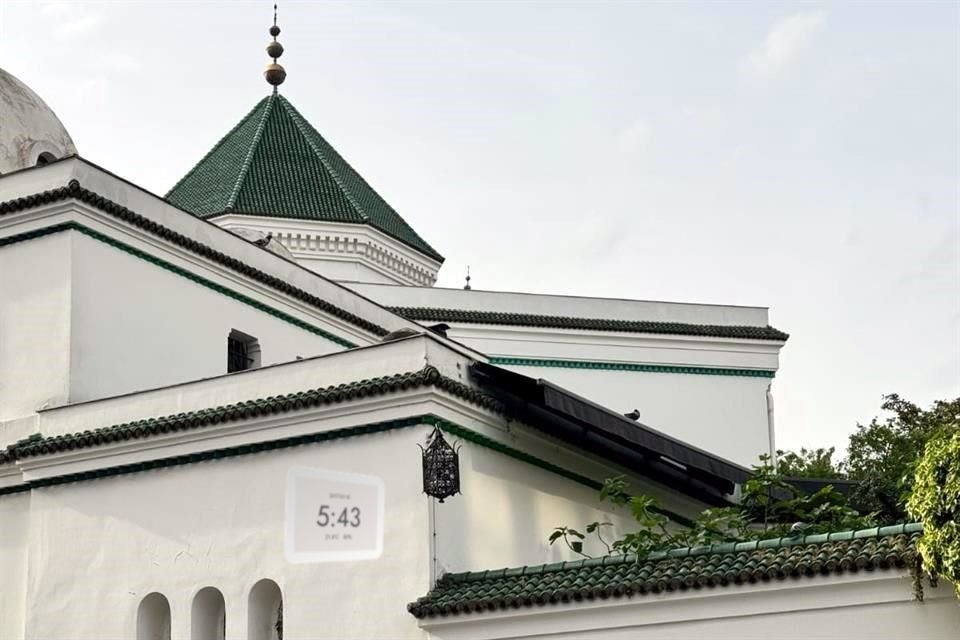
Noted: {"hour": 5, "minute": 43}
